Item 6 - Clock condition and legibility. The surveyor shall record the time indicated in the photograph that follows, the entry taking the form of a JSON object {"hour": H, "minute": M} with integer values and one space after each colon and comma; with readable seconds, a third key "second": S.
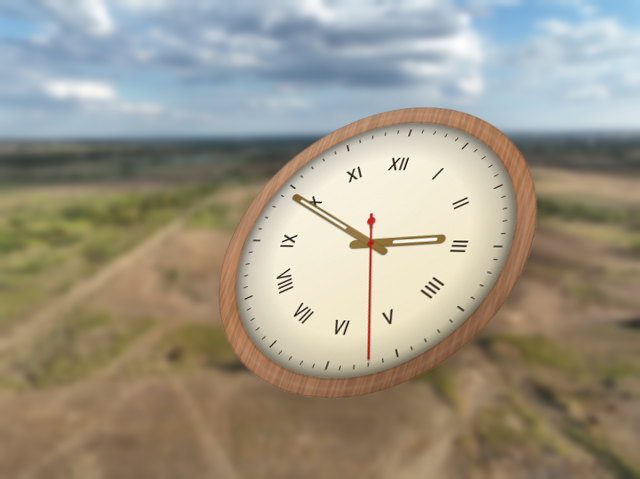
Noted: {"hour": 2, "minute": 49, "second": 27}
